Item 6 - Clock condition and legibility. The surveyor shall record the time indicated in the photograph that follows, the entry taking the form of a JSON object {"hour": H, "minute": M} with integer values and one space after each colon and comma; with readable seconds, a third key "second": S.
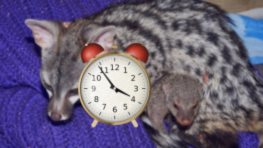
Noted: {"hour": 3, "minute": 54}
